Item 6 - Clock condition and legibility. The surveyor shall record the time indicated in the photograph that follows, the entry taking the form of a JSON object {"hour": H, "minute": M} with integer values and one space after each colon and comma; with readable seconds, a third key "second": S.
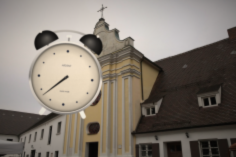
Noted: {"hour": 7, "minute": 38}
